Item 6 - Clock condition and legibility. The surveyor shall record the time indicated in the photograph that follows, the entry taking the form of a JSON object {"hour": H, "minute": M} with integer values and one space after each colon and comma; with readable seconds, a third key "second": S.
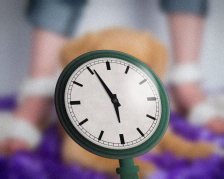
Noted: {"hour": 5, "minute": 56}
